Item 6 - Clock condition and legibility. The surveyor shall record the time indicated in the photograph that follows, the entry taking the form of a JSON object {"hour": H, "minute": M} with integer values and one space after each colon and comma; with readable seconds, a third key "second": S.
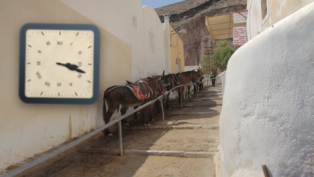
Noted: {"hour": 3, "minute": 18}
